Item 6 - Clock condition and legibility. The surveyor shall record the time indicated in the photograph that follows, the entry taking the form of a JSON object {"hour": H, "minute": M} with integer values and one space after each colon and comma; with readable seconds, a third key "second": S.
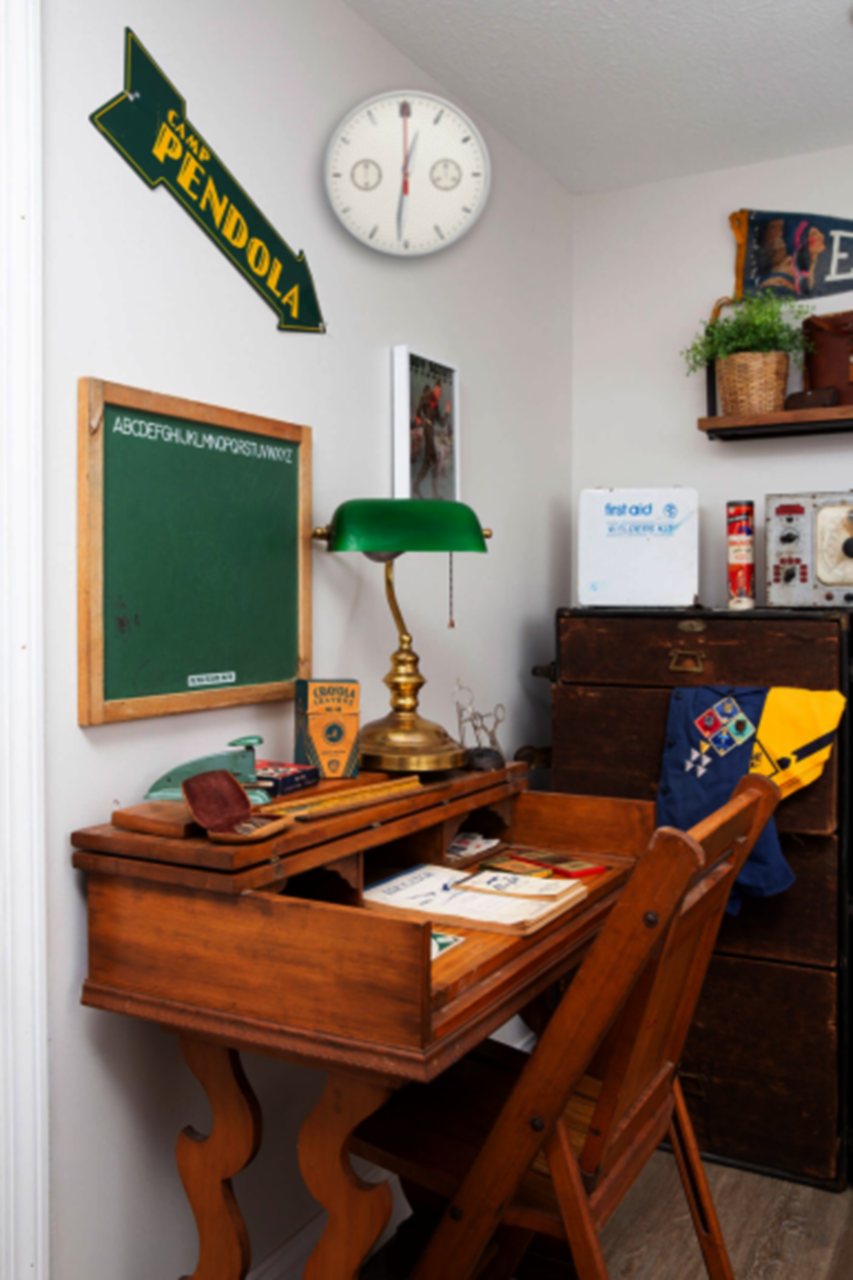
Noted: {"hour": 12, "minute": 31}
